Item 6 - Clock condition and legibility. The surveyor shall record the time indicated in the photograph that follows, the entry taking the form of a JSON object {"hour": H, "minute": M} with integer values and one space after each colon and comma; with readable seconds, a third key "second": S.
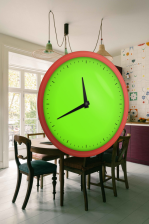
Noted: {"hour": 11, "minute": 41}
